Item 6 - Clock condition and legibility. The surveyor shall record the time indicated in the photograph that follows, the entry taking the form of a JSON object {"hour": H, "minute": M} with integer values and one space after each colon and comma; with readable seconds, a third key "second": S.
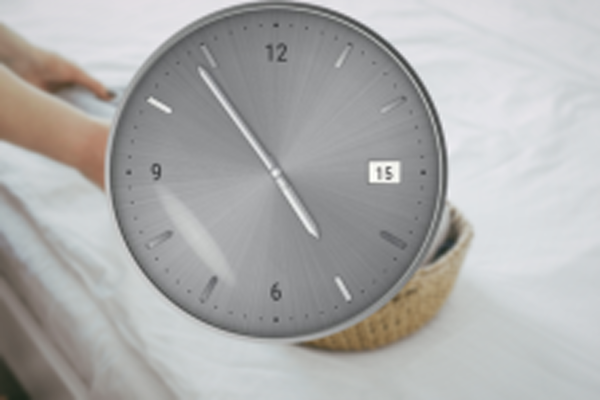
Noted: {"hour": 4, "minute": 54}
